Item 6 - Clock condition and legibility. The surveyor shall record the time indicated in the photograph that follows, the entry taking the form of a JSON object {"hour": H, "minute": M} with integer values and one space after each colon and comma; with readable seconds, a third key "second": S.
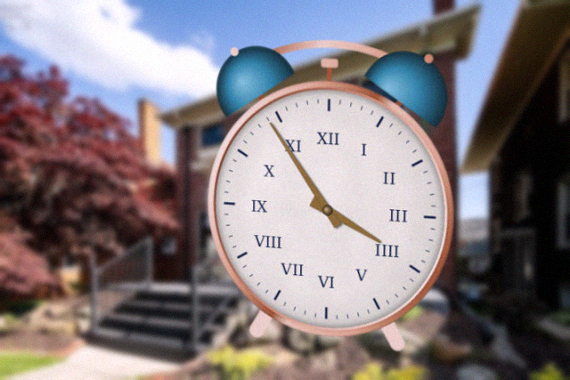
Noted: {"hour": 3, "minute": 54}
